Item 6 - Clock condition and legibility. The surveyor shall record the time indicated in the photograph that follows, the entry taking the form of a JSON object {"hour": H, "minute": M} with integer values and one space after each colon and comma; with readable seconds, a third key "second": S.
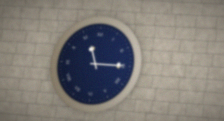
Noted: {"hour": 11, "minute": 15}
